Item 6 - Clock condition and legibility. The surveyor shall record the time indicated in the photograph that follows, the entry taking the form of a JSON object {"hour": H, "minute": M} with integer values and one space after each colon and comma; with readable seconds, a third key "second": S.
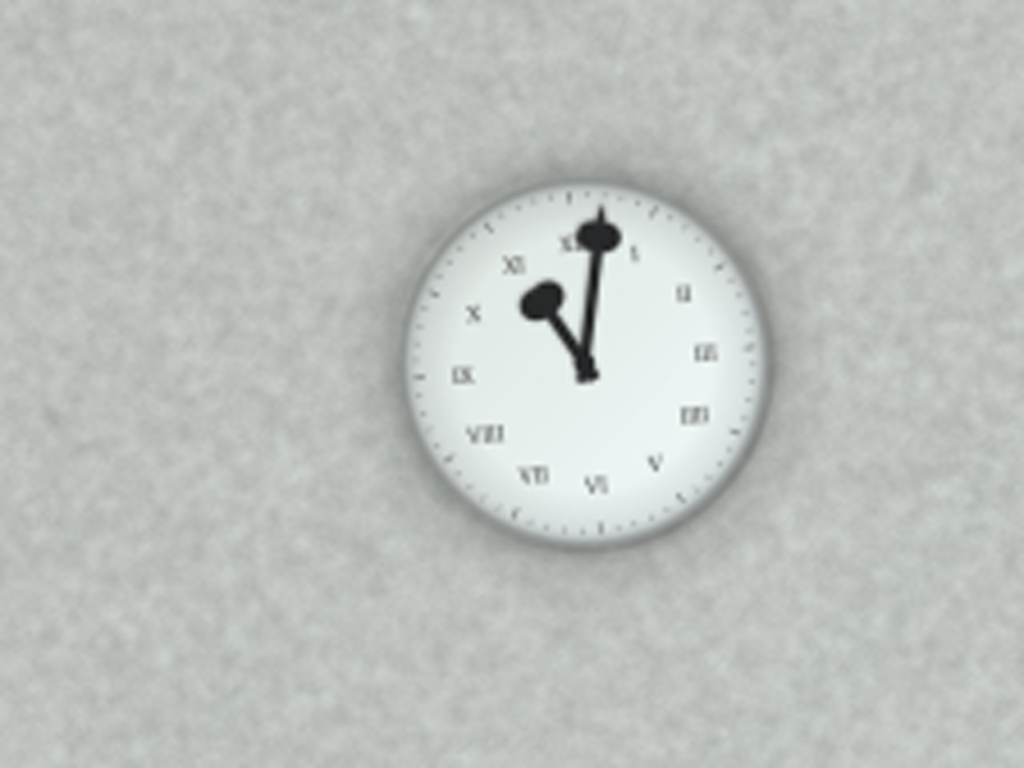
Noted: {"hour": 11, "minute": 2}
